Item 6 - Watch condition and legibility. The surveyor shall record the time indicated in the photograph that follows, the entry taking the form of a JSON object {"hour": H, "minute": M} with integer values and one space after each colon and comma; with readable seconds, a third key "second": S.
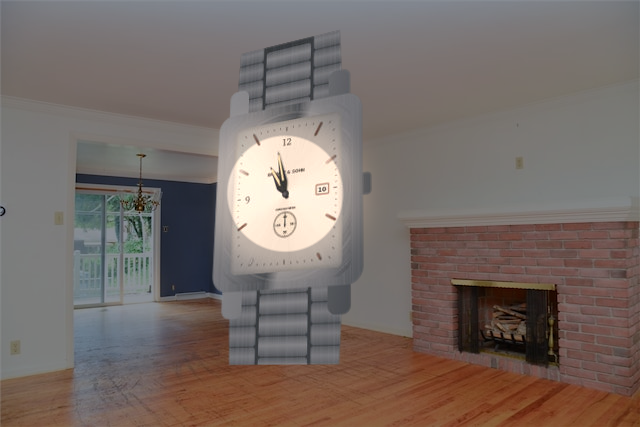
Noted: {"hour": 10, "minute": 58}
